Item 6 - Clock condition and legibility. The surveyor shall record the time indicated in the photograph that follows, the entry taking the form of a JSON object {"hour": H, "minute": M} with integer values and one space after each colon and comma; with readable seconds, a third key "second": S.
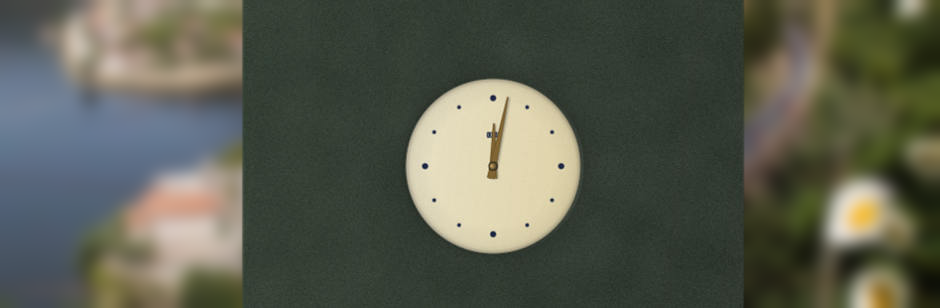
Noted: {"hour": 12, "minute": 2}
